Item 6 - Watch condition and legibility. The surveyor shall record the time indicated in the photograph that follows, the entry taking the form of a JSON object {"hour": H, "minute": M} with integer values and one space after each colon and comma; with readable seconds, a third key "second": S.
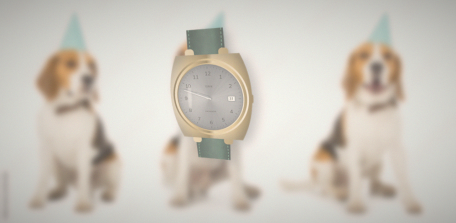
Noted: {"hour": 9, "minute": 48}
